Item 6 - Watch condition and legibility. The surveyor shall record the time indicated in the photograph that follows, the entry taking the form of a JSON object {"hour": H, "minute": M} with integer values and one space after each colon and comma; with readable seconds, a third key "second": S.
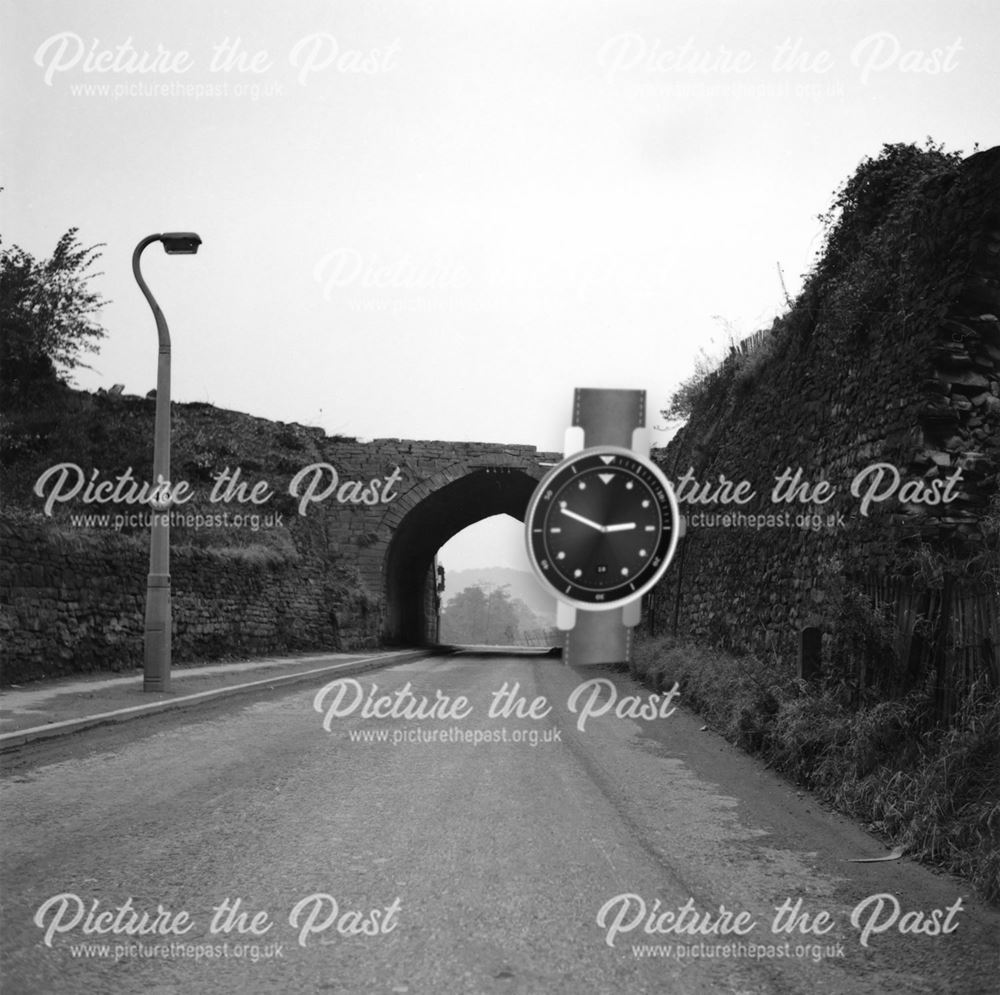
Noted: {"hour": 2, "minute": 49}
